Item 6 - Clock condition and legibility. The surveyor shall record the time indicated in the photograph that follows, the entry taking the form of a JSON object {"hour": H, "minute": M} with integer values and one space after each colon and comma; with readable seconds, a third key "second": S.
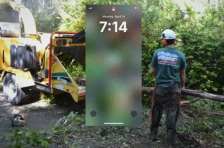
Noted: {"hour": 7, "minute": 14}
